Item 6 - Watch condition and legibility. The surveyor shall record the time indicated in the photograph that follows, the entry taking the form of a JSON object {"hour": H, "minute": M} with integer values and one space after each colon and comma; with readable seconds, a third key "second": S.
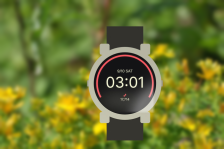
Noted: {"hour": 3, "minute": 1}
